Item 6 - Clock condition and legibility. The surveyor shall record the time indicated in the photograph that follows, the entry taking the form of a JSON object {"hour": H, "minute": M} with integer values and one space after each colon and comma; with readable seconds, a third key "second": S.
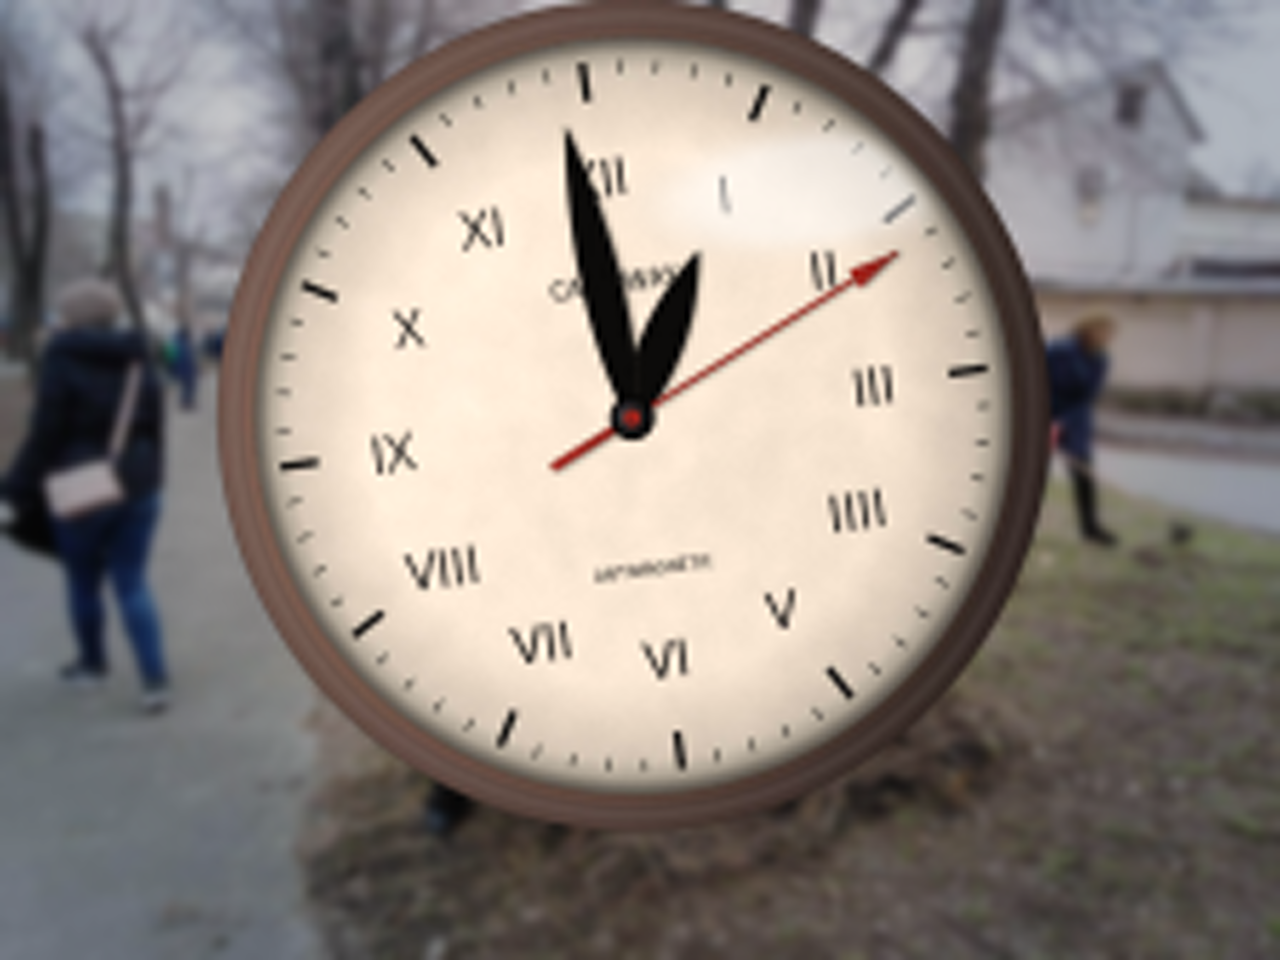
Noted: {"hour": 12, "minute": 59, "second": 11}
